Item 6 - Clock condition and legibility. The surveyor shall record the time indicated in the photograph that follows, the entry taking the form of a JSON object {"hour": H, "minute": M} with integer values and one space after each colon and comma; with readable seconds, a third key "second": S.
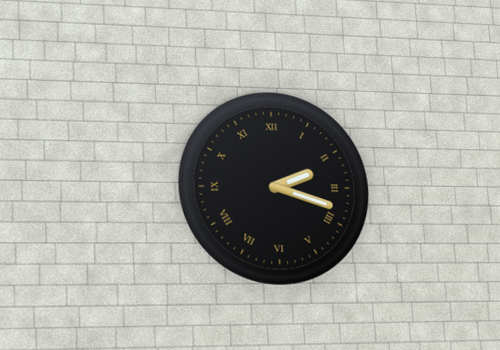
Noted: {"hour": 2, "minute": 18}
